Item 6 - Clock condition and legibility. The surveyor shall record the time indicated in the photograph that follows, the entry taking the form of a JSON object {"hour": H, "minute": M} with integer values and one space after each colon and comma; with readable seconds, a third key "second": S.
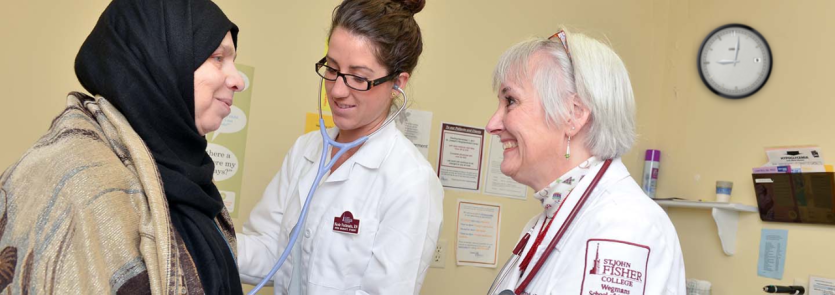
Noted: {"hour": 9, "minute": 2}
